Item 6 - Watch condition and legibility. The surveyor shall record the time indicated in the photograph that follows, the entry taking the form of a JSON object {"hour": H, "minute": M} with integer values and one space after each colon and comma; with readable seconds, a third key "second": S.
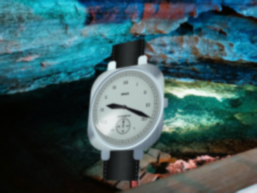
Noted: {"hour": 9, "minute": 19}
